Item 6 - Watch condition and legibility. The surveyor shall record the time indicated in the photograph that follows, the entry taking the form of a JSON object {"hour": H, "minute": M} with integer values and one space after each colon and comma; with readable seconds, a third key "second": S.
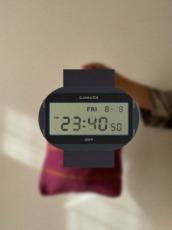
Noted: {"hour": 23, "minute": 40, "second": 50}
